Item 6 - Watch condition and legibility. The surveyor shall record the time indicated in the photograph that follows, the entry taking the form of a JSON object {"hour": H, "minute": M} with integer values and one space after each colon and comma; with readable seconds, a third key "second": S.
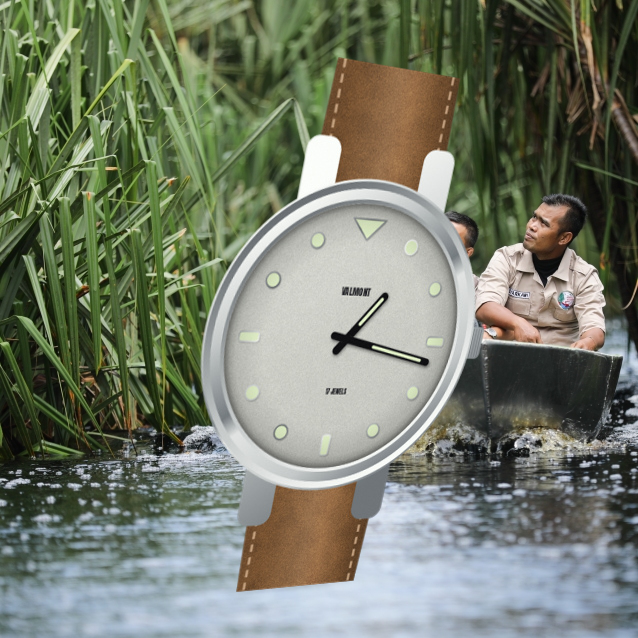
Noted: {"hour": 1, "minute": 17}
